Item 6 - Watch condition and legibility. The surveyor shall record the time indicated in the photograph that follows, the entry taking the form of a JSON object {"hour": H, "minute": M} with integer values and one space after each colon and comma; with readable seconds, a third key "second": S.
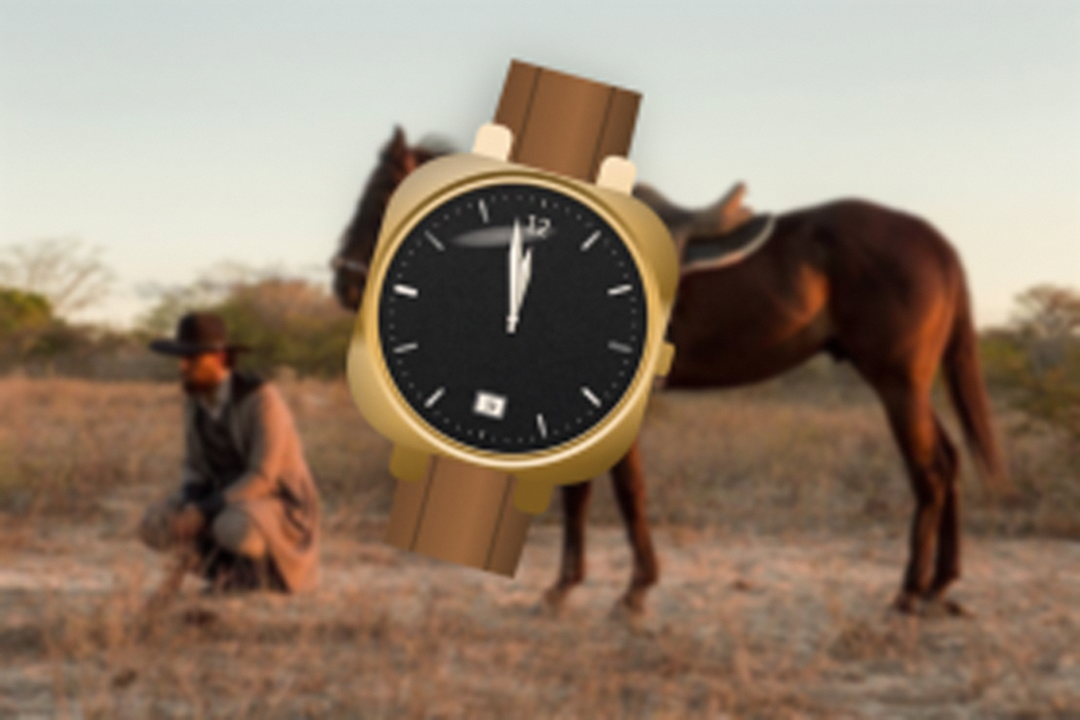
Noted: {"hour": 11, "minute": 58}
